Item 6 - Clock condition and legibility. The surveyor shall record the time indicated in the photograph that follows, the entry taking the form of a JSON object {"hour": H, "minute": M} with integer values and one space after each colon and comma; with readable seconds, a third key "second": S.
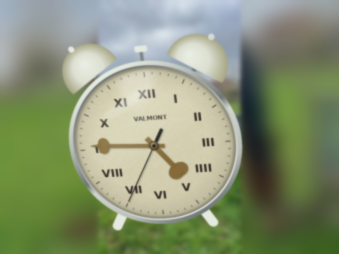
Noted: {"hour": 4, "minute": 45, "second": 35}
